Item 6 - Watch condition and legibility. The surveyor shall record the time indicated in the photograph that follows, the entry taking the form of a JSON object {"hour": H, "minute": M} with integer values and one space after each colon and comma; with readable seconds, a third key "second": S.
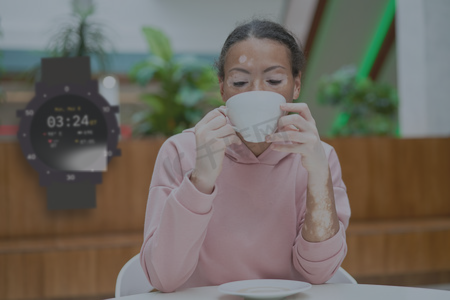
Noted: {"hour": 3, "minute": 24}
